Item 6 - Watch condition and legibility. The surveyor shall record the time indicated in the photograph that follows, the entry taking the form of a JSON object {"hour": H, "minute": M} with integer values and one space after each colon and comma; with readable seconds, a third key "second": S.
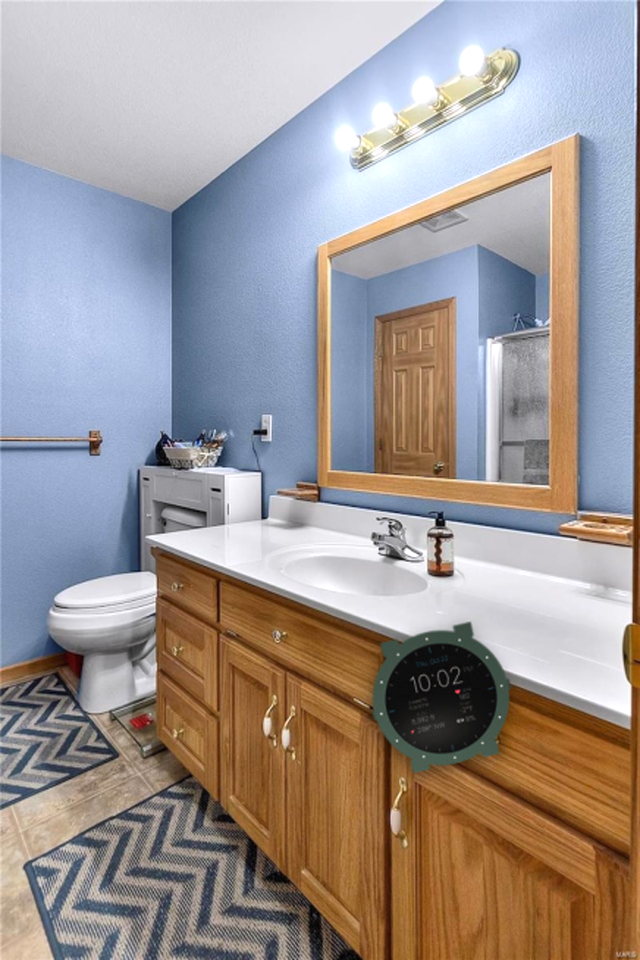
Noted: {"hour": 10, "minute": 2}
